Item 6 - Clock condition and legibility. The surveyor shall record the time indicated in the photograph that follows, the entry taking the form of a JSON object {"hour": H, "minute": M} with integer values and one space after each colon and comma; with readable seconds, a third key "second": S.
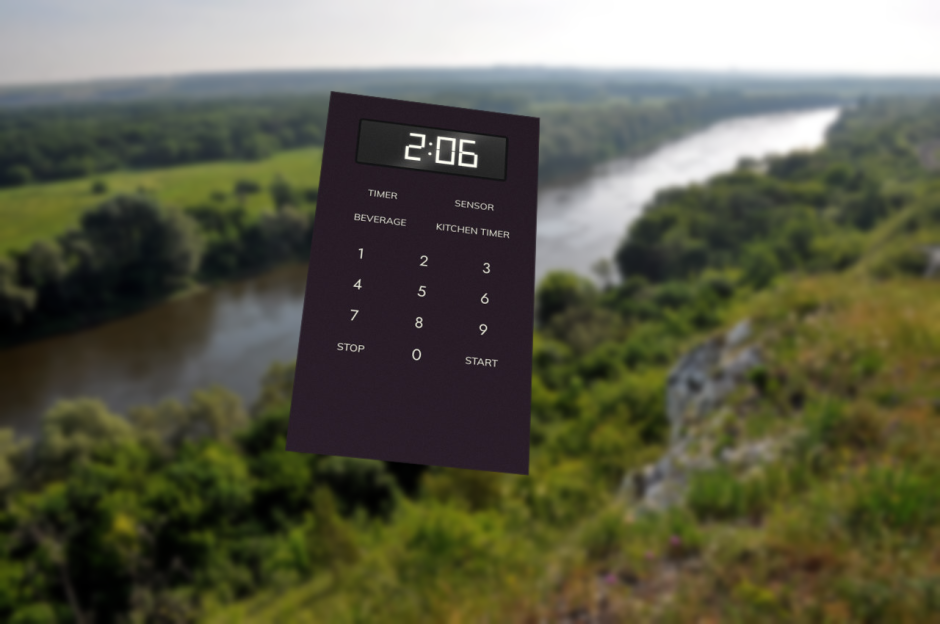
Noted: {"hour": 2, "minute": 6}
